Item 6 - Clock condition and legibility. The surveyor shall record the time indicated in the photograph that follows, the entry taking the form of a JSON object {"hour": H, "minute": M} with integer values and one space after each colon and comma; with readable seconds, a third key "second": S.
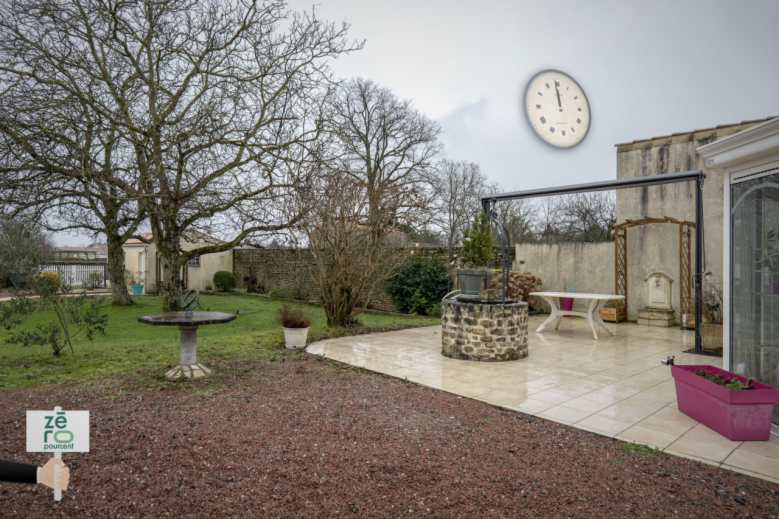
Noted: {"hour": 11, "minute": 59}
